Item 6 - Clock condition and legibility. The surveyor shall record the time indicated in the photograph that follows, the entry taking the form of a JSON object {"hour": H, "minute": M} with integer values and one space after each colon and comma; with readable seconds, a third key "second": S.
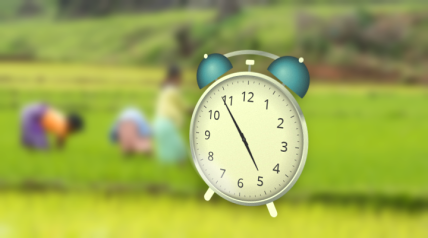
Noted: {"hour": 4, "minute": 54}
